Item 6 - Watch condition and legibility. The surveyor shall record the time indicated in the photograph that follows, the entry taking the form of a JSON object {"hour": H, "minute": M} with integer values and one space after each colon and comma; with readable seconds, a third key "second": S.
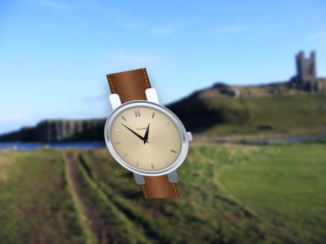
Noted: {"hour": 12, "minute": 53}
